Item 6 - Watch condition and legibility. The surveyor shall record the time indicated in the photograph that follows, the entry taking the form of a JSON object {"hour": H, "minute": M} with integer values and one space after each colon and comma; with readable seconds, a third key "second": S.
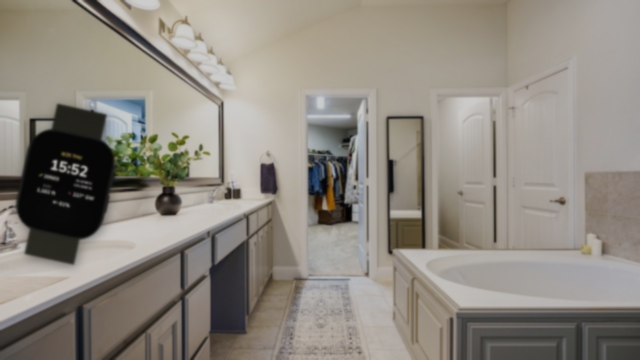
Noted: {"hour": 15, "minute": 52}
